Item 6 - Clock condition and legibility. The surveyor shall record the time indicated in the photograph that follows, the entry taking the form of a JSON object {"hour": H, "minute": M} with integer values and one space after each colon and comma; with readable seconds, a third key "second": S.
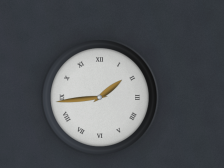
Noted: {"hour": 1, "minute": 44}
